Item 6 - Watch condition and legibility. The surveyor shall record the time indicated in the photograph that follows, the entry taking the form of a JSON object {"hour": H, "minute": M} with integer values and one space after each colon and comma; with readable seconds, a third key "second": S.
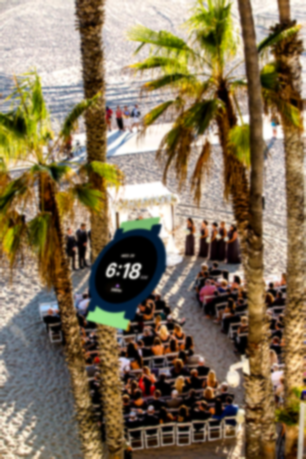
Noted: {"hour": 6, "minute": 18}
